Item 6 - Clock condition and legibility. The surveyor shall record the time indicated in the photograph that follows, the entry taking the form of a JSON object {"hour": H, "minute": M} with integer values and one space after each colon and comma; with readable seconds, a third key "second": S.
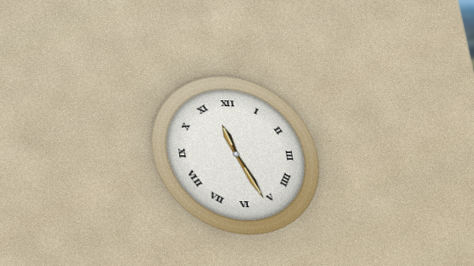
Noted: {"hour": 11, "minute": 26}
